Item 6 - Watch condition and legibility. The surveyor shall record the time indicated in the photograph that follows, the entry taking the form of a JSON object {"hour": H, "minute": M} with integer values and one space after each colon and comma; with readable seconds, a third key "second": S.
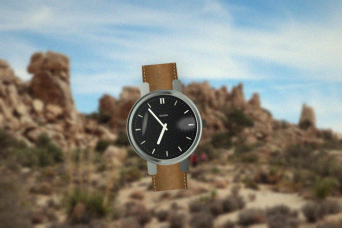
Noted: {"hour": 6, "minute": 54}
